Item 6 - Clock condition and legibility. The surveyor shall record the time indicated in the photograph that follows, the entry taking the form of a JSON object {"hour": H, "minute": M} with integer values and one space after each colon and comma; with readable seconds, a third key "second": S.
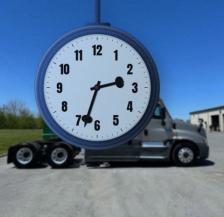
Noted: {"hour": 2, "minute": 33}
